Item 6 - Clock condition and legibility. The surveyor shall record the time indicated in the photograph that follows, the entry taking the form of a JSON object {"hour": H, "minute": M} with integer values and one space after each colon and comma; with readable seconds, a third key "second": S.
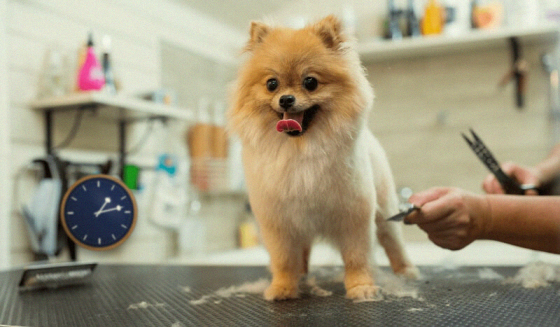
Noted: {"hour": 1, "minute": 13}
